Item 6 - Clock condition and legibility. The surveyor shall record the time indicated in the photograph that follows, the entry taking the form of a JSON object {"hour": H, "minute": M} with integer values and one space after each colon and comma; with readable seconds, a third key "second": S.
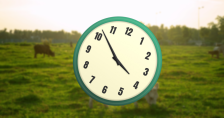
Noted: {"hour": 3, "minute": 52}
